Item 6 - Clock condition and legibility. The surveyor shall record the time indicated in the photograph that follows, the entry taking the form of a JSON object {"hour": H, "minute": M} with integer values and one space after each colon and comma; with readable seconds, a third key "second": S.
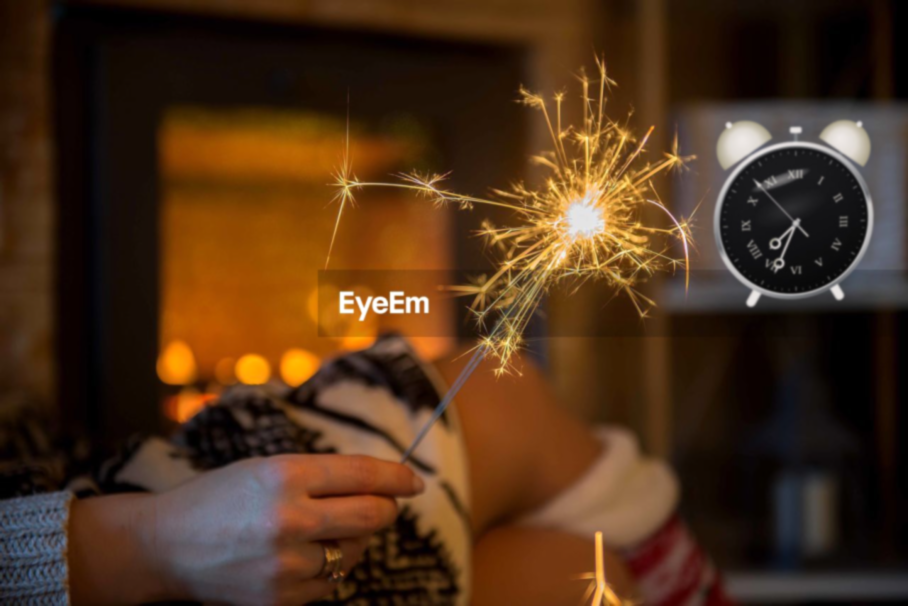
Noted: {"hour": 7, "minute": 33, "second": 53}
